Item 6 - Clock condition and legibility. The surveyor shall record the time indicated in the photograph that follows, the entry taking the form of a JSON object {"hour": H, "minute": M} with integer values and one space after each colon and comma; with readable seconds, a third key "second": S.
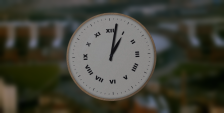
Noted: {"hour": 1, "minute": 2}
